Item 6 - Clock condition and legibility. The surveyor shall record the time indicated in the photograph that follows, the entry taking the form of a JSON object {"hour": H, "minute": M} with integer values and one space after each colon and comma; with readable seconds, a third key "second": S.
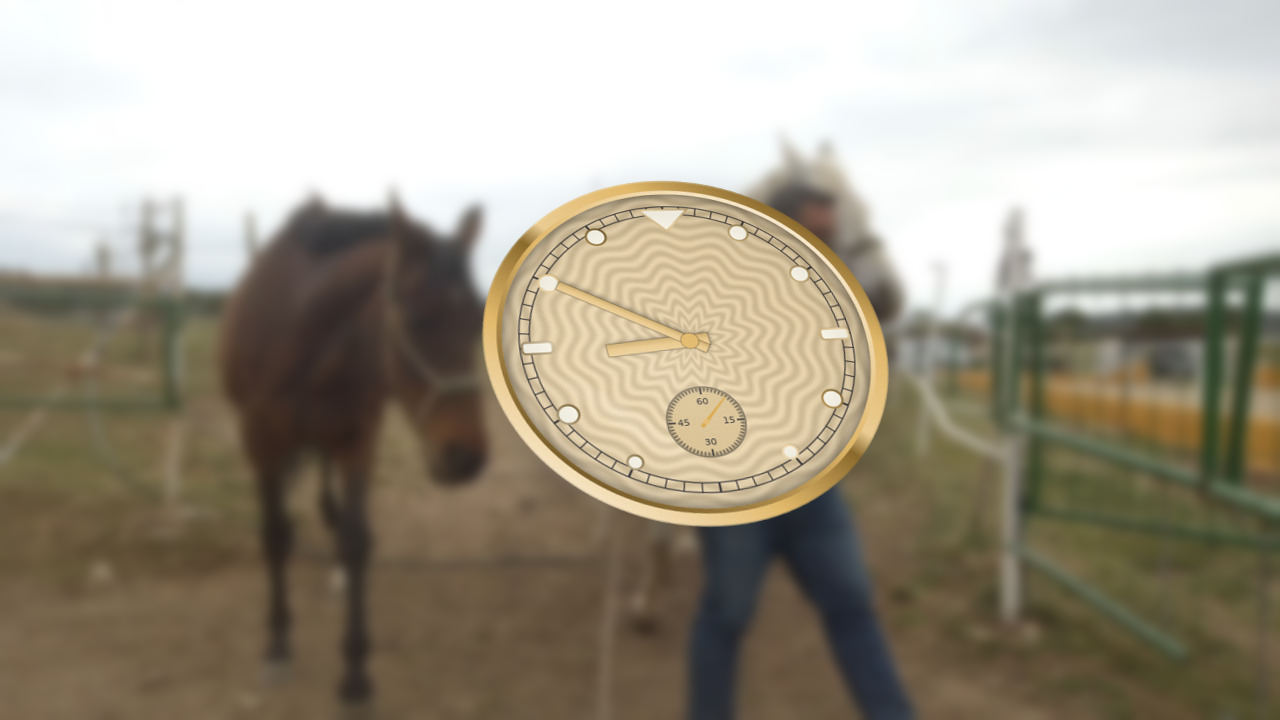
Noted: {"hour": 8, "minute": 50, "second": 7}
